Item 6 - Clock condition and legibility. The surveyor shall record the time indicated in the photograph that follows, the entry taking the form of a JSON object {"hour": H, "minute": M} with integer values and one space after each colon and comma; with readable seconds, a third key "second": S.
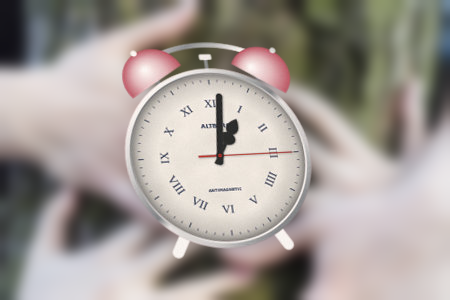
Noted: {"hour": 1, "minute": 1, "second": 15}
